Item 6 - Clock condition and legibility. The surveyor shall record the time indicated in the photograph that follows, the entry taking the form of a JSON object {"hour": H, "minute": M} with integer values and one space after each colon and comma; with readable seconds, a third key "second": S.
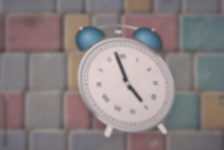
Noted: {"hour": 4, "minute": 58}
